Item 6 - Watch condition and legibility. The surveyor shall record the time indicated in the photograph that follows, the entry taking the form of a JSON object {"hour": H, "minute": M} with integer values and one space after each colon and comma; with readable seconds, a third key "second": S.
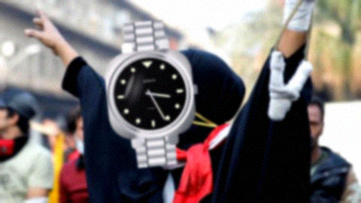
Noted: {"hour": 3, "minute": 26}
